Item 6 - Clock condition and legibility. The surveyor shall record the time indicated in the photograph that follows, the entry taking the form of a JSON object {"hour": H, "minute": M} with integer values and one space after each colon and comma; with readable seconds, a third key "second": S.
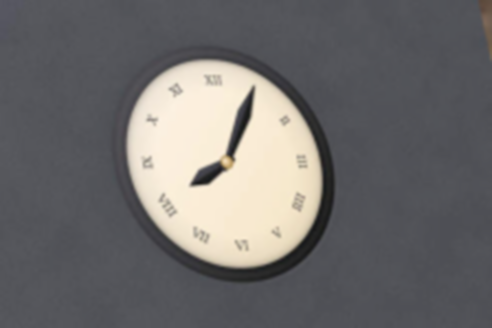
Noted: {"hour": 8, "minute": 5}
